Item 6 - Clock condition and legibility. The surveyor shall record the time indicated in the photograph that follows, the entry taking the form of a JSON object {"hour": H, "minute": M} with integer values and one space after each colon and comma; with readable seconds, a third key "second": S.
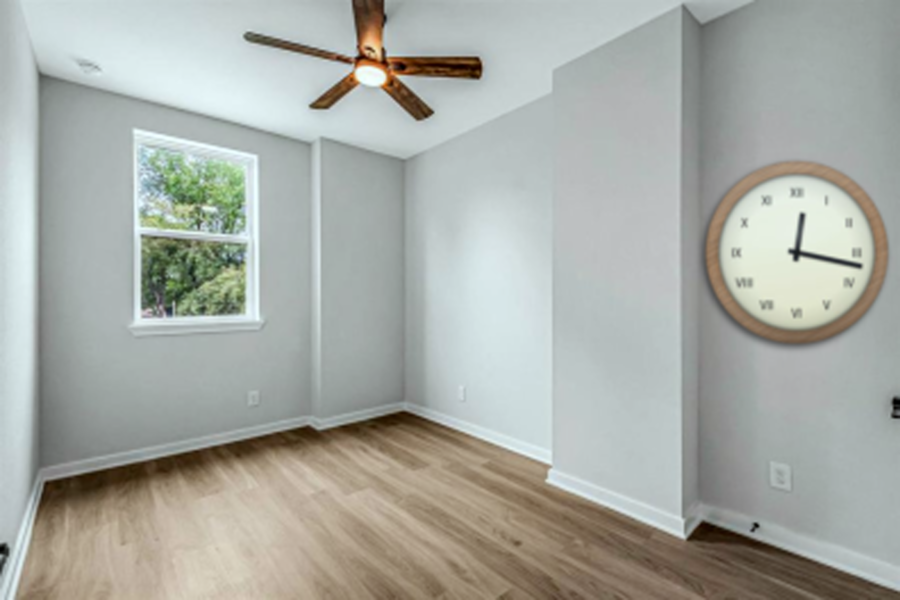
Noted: {"hour": 12, "minute": 17}
